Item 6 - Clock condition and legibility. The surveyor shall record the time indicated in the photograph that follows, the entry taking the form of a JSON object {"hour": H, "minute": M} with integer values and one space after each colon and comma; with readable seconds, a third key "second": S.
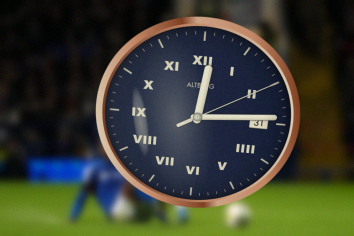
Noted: {"hour": 12, "minute": 14, "second": 10}
